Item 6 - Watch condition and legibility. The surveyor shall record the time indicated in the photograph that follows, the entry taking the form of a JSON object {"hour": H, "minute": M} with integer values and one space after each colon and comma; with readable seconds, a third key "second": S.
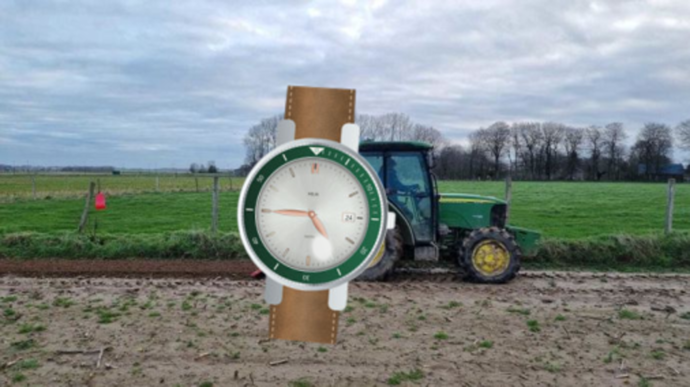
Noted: {"hour": 4, "minute": 45}
